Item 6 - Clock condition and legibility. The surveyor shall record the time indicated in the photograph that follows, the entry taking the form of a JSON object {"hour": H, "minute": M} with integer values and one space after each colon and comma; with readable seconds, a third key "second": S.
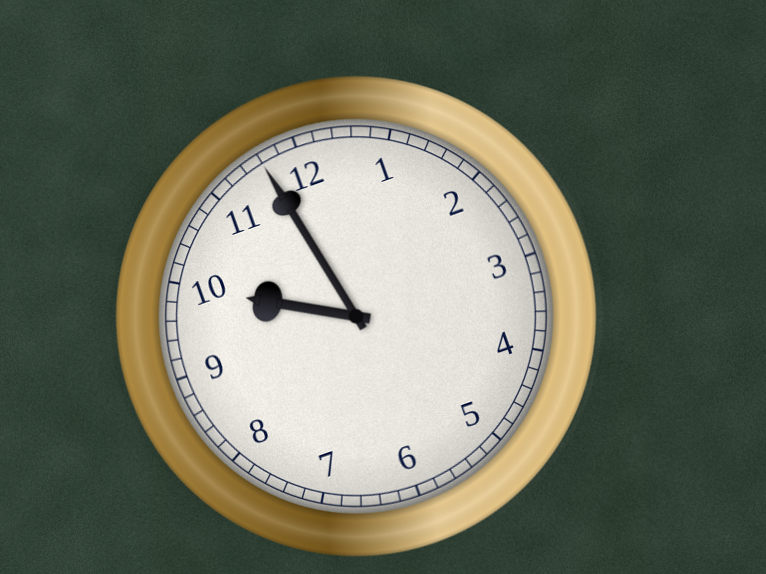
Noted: {"hour": 9, "minute": 58}
